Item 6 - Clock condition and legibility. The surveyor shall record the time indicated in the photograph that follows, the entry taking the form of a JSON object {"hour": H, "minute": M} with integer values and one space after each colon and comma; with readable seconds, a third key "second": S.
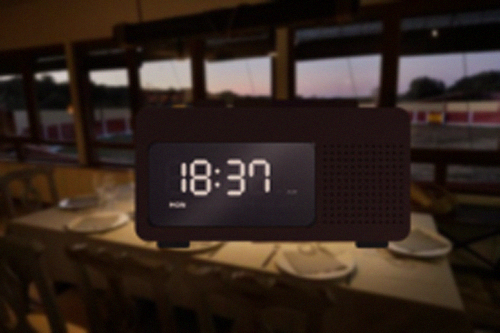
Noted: {"hour": 18, "minute": 37}
